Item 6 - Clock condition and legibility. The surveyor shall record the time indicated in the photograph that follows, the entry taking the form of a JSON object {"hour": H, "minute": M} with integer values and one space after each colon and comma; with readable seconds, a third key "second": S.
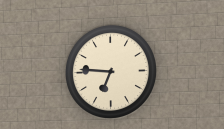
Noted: {"hour": 6, "minute": 46}
